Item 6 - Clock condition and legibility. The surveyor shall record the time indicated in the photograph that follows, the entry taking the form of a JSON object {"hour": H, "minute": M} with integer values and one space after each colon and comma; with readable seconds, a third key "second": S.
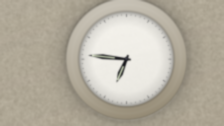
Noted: {"hour": 6, "minute": 46}
